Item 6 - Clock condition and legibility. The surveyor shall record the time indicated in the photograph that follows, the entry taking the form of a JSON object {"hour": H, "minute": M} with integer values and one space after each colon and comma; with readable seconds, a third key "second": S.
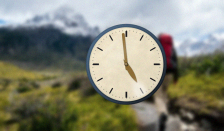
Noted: {"hour": 4, "minute": 59}
